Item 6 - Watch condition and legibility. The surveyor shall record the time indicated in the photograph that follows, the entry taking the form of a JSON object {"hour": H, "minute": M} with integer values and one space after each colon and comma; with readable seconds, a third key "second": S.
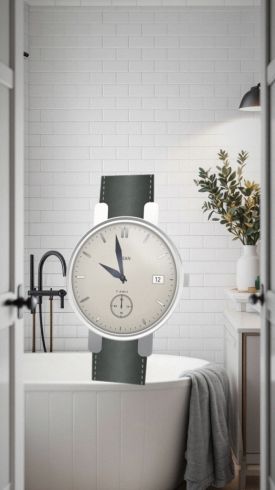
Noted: {"hour": 9, "minute": 58}
